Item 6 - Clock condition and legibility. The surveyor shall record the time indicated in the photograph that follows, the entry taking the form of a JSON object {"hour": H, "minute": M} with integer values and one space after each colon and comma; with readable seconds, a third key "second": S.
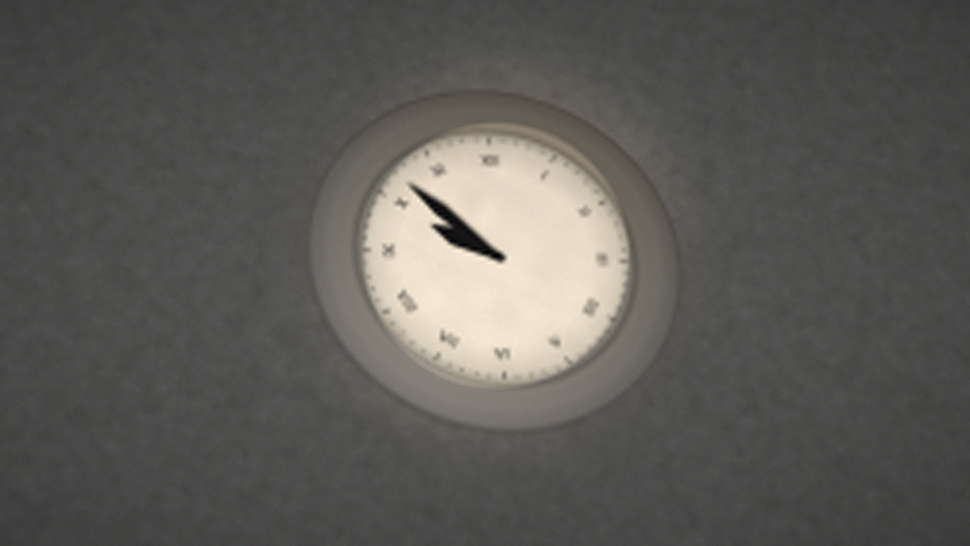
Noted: {"hour": 9, "minute": 52}
